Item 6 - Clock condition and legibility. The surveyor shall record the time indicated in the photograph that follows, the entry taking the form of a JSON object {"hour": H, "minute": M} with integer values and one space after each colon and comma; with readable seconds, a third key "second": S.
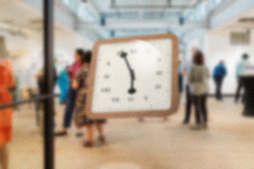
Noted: {"hour": 5, "minute": 56}
